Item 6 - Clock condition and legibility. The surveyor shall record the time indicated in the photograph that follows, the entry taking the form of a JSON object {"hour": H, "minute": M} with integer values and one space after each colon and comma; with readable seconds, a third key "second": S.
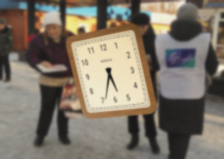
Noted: {"hour": 5, "minute": 34}
